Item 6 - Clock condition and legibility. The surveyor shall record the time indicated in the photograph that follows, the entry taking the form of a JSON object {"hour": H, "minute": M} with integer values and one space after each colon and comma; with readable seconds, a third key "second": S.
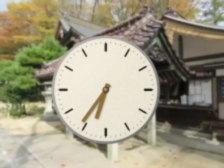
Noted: {"hour": 6, "minute": 36}
